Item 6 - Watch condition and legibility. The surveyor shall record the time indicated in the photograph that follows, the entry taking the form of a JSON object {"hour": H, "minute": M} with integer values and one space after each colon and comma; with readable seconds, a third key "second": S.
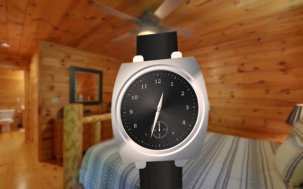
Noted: {"hour": 12, "minute": 33}
